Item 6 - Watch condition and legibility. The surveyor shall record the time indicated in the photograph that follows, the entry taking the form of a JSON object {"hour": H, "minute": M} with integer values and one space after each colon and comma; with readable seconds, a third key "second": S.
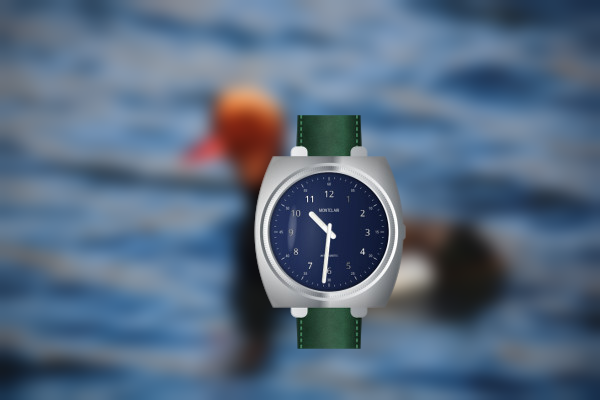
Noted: {"hour": 10, "minute": 31}
